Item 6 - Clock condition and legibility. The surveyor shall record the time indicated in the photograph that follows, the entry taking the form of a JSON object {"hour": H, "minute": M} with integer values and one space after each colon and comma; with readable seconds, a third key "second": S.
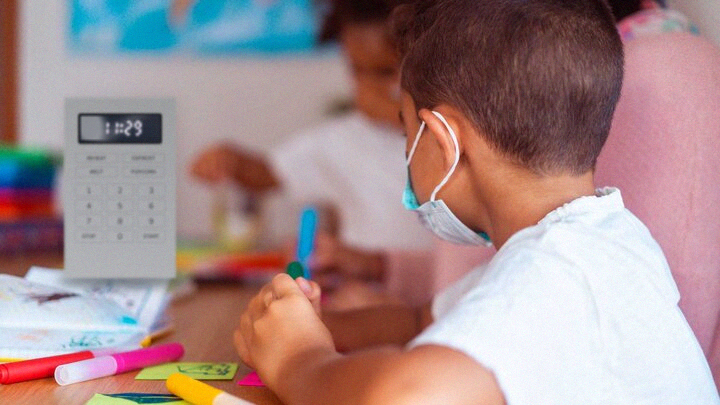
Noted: {"hour": 11, "minute": 29}
